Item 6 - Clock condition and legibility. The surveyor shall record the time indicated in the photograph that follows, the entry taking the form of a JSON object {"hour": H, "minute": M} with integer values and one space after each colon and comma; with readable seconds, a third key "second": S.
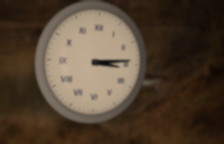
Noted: {"hour": 3, "minute": 14}
